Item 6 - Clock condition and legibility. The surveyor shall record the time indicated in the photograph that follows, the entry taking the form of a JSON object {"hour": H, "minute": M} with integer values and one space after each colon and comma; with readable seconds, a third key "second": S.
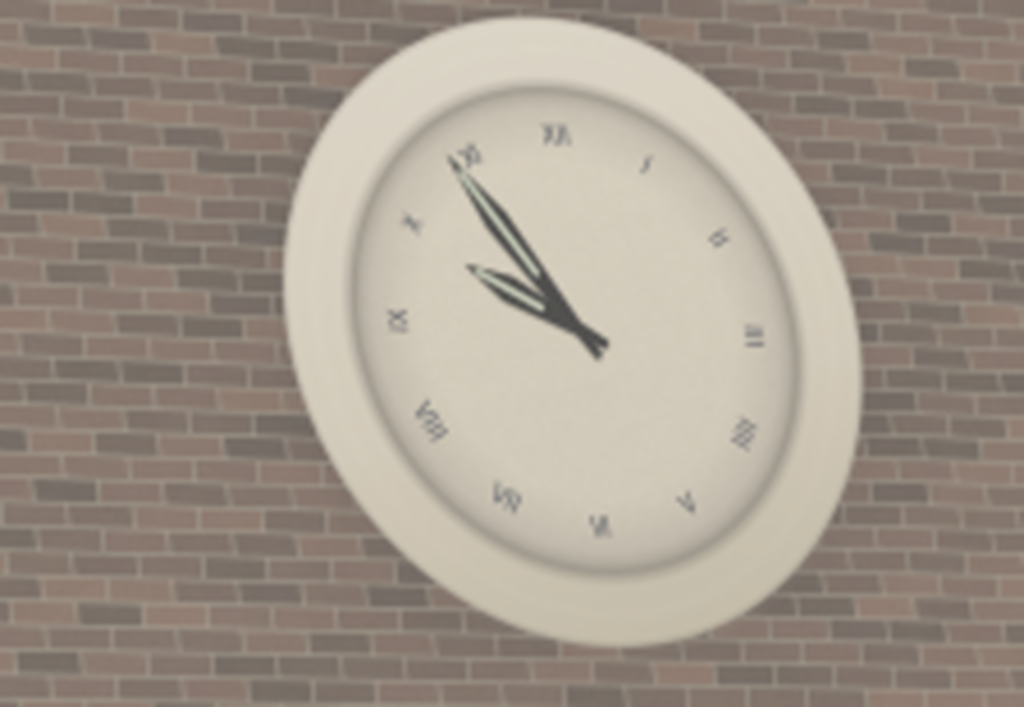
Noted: {"hour": 9, "minute": 54}
